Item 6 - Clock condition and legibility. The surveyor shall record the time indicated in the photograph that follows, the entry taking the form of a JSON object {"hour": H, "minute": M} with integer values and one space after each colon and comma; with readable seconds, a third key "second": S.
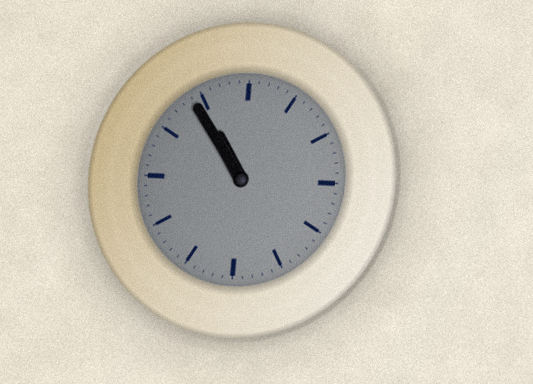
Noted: {"hour": 10, "minute": 54}
